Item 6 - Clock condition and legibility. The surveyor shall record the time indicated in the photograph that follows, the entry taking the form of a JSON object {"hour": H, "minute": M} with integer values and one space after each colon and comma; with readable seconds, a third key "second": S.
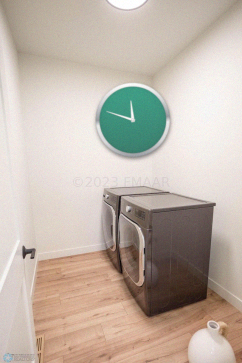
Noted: {"hour": 11, "minute": 48}
